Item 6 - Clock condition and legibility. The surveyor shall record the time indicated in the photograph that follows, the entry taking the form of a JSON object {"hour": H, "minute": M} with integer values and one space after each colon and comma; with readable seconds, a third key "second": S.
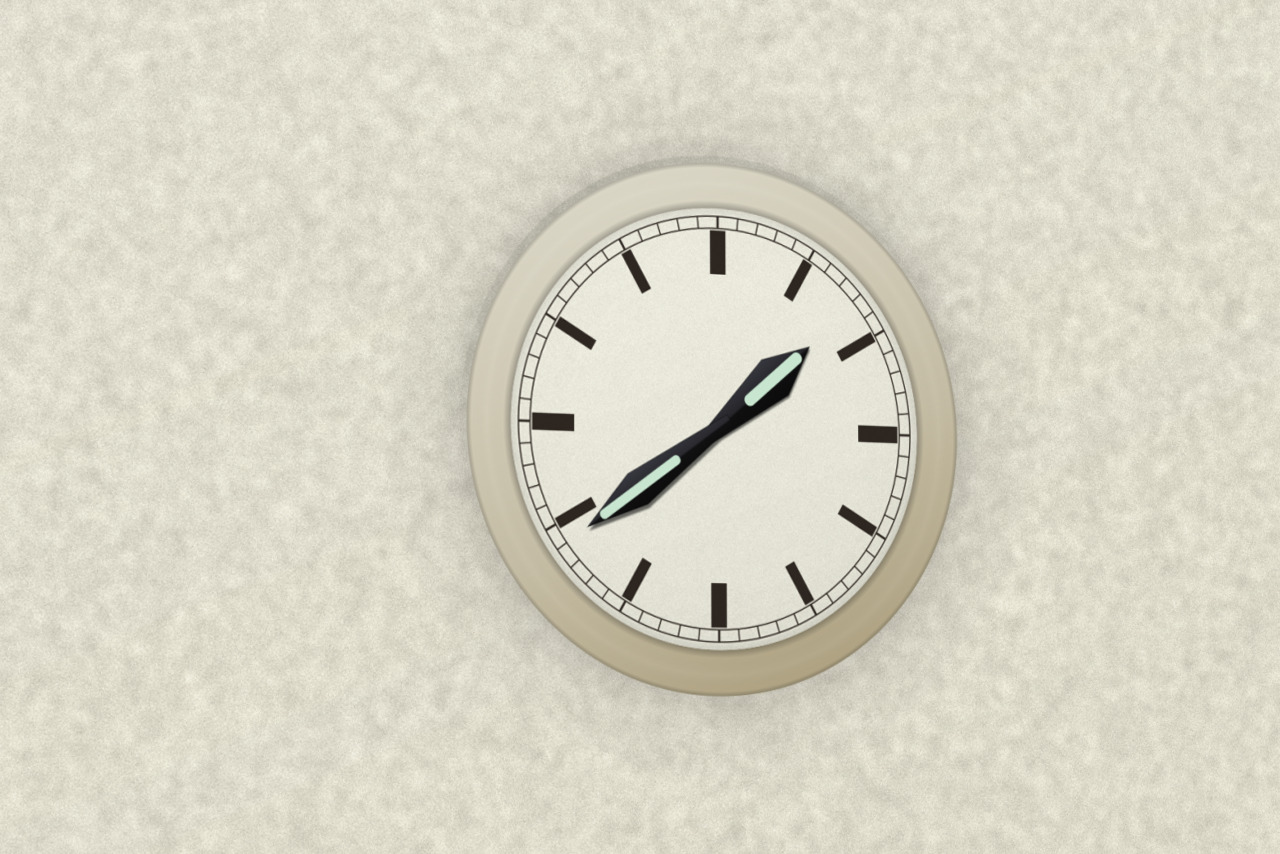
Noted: {"hour": 1, "minute": 39}
